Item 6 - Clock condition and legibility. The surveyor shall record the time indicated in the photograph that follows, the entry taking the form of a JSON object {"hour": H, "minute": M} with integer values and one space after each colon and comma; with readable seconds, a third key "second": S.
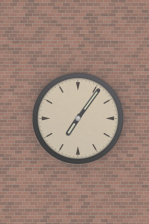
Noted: {"hour": 7, "minute": 6}
